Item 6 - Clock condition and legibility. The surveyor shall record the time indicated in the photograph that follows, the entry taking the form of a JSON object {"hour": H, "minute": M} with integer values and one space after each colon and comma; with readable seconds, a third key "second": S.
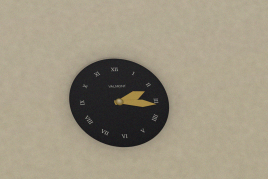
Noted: {"hour": 2, "minute": 16}
